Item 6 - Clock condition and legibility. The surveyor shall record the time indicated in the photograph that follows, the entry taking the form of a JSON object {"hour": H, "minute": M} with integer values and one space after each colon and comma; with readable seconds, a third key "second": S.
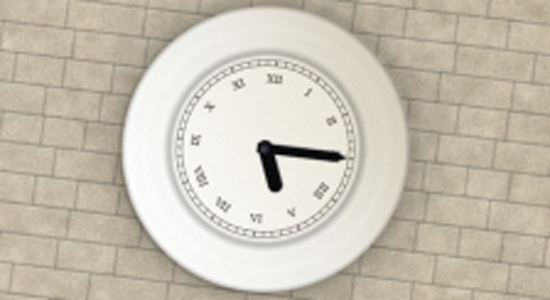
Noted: {"hour": 5, "minute": 15}
